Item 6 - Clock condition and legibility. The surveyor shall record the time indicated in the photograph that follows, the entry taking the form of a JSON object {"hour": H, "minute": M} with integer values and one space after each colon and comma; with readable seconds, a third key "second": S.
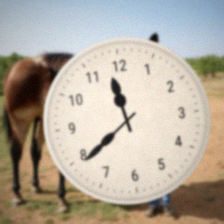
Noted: {"hour": 11, "minute": 39}
